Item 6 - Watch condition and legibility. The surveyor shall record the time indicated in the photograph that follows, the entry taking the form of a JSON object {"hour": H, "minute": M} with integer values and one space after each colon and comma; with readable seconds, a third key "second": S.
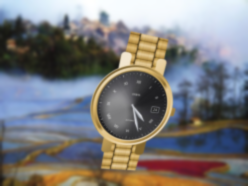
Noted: {"hour": 4, "minute": 26}
